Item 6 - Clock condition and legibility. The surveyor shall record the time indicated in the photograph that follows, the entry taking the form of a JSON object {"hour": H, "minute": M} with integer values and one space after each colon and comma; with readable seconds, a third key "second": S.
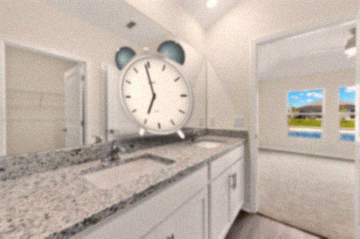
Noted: {"hour": 6, "minute": 59}
